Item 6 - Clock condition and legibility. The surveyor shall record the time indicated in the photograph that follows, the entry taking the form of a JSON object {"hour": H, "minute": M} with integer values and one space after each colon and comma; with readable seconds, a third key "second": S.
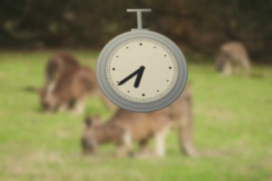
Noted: {"hour": 6, "minute": 39}
